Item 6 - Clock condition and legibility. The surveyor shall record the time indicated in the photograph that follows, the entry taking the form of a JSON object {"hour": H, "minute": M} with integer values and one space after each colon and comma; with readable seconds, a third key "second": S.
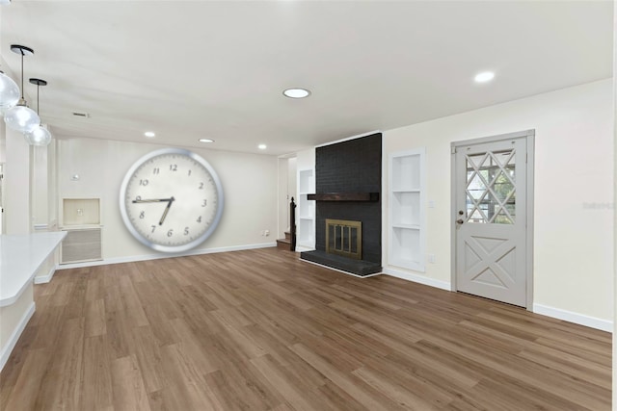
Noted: {"hour": 6, "minute": 44}
